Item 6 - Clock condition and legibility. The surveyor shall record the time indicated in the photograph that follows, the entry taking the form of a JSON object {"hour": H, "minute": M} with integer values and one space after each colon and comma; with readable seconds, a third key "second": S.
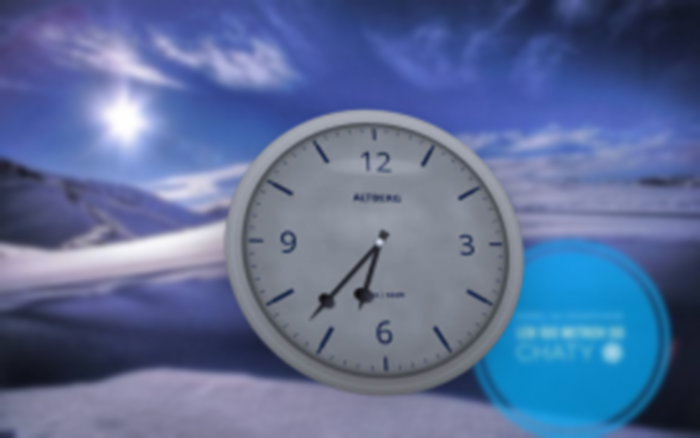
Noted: {"hour": 6, "minute": 37}
